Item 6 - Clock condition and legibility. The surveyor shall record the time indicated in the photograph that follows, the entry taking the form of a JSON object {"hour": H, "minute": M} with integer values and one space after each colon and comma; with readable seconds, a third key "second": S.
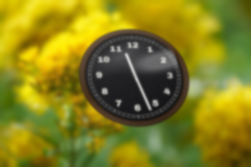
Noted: {"hour": 11, "minute": 27}
